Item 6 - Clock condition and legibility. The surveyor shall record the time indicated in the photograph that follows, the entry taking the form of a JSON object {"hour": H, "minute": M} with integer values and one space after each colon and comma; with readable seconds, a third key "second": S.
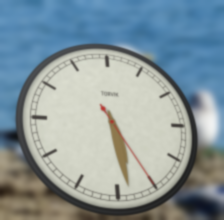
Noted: {"hour": 5, "minute": 28, "second": 25}
